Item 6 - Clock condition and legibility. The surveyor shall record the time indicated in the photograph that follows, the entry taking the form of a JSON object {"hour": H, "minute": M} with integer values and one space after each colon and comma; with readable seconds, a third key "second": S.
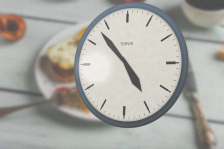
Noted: {"hour": 4, "minute": 53}
